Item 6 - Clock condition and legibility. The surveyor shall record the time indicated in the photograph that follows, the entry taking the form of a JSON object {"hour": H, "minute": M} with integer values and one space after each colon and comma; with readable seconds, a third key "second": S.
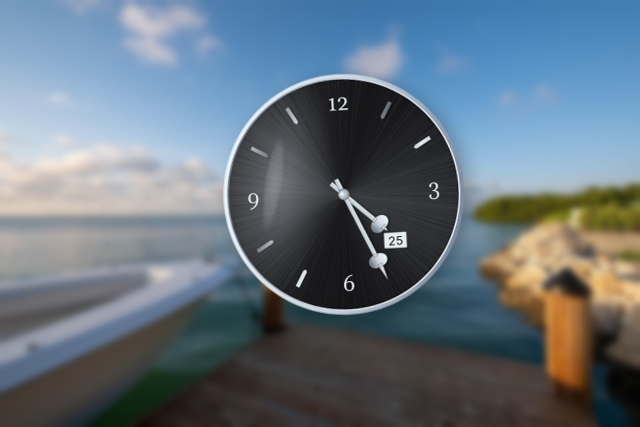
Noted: {"hour": 4, "minute": 26}
